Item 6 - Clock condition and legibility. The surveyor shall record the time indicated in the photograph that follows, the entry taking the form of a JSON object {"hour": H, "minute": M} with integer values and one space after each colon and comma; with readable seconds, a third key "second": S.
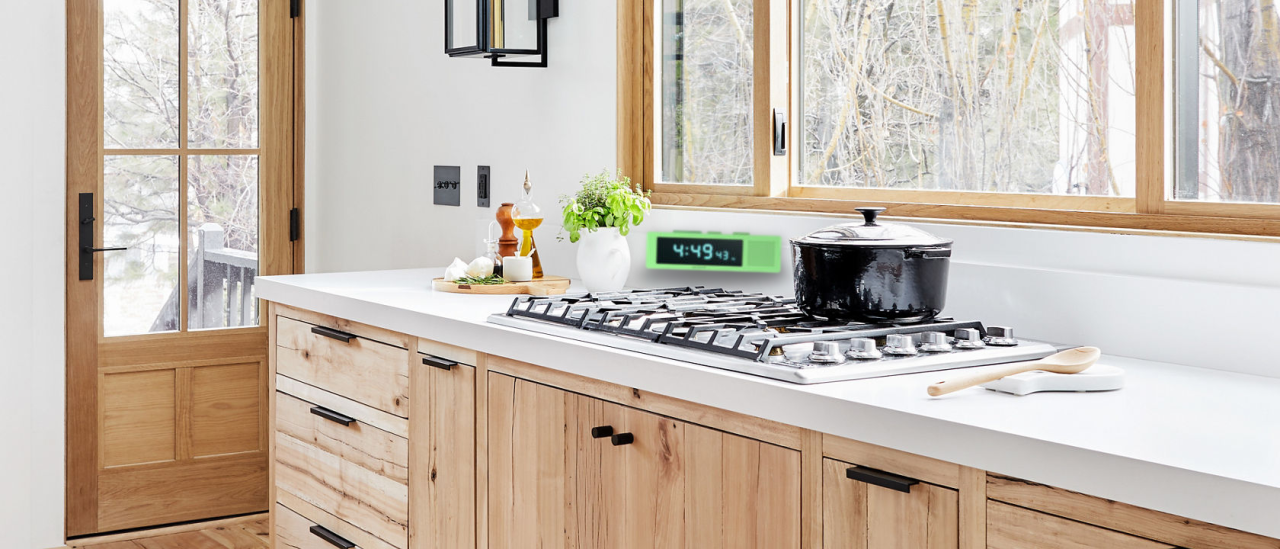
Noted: {"hour": 4, "minute": 49}
